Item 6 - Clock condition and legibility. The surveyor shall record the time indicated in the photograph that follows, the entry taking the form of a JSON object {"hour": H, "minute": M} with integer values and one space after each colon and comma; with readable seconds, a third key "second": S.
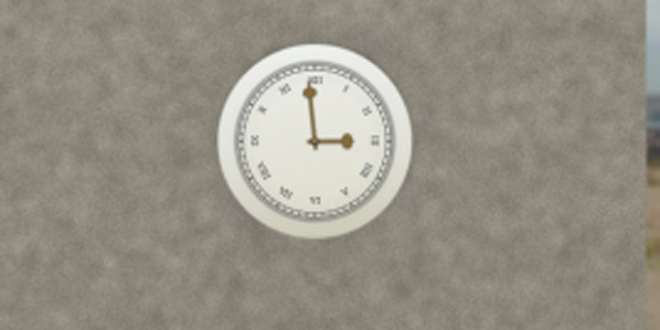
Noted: {"hour": 2, "minute": 59}
